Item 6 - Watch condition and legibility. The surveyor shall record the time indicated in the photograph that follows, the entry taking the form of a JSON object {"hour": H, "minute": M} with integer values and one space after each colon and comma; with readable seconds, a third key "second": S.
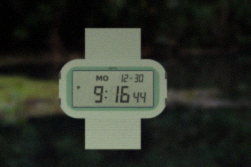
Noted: {"hour": 9, "minute": 16, "second": 44}
